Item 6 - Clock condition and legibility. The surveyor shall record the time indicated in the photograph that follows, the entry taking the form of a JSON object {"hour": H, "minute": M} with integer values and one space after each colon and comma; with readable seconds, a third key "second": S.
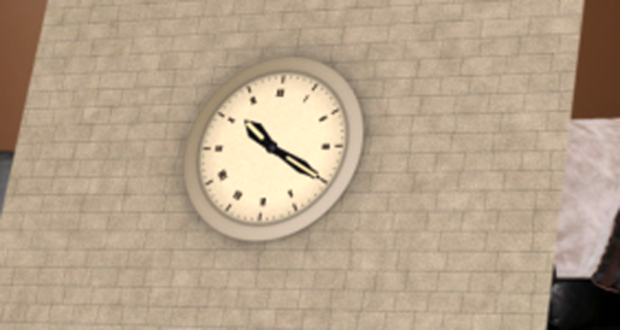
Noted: {"hour": 10, "minute": 20}
